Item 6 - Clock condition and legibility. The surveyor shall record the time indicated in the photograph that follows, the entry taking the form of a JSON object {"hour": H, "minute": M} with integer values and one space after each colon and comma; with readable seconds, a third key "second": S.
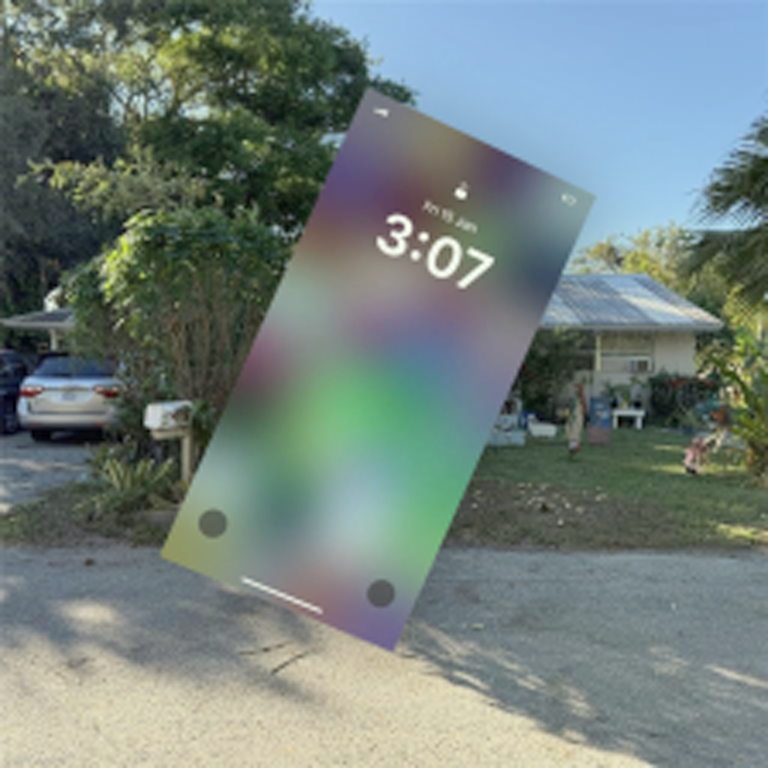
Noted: {"hour": 3, "minute": 7}
